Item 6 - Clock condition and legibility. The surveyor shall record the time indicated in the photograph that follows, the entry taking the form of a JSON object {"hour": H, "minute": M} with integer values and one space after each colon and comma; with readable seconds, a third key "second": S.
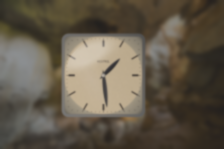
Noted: {"hour": 1, "minute": 29}
